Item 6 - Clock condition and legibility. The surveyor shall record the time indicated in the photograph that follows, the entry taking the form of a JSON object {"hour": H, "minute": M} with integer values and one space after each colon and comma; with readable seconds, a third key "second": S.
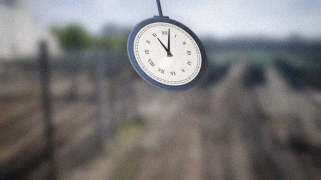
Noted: {"hour": 11, "minute": 2}
